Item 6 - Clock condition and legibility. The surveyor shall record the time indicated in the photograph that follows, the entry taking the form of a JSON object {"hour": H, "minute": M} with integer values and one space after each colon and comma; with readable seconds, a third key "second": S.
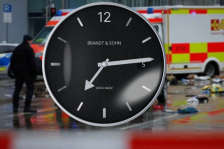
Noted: {"hour": 7, "minute": 14}
